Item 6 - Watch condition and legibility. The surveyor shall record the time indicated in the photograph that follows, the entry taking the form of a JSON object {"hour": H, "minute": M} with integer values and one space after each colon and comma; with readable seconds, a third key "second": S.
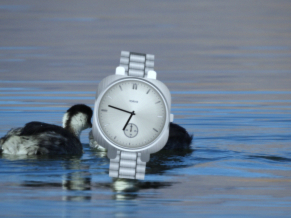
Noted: {"hour": 6, "minute": 47}
